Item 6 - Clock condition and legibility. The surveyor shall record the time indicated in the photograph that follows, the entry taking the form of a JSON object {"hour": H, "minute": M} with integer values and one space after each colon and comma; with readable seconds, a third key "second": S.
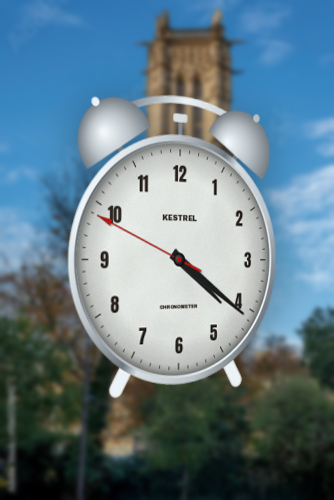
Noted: {"hour": 4, "minute": 20, "second": 49}
